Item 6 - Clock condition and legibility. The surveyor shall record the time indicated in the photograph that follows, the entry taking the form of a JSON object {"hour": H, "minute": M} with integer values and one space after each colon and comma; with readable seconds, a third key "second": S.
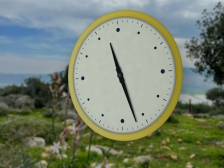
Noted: {"hour": 11, "minute": 27}
